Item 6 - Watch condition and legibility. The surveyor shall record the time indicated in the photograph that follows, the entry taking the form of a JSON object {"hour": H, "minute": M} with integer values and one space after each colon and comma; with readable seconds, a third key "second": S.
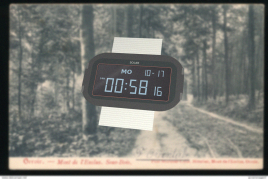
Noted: {"hour": 0, "minute": 58, "second": 16}
